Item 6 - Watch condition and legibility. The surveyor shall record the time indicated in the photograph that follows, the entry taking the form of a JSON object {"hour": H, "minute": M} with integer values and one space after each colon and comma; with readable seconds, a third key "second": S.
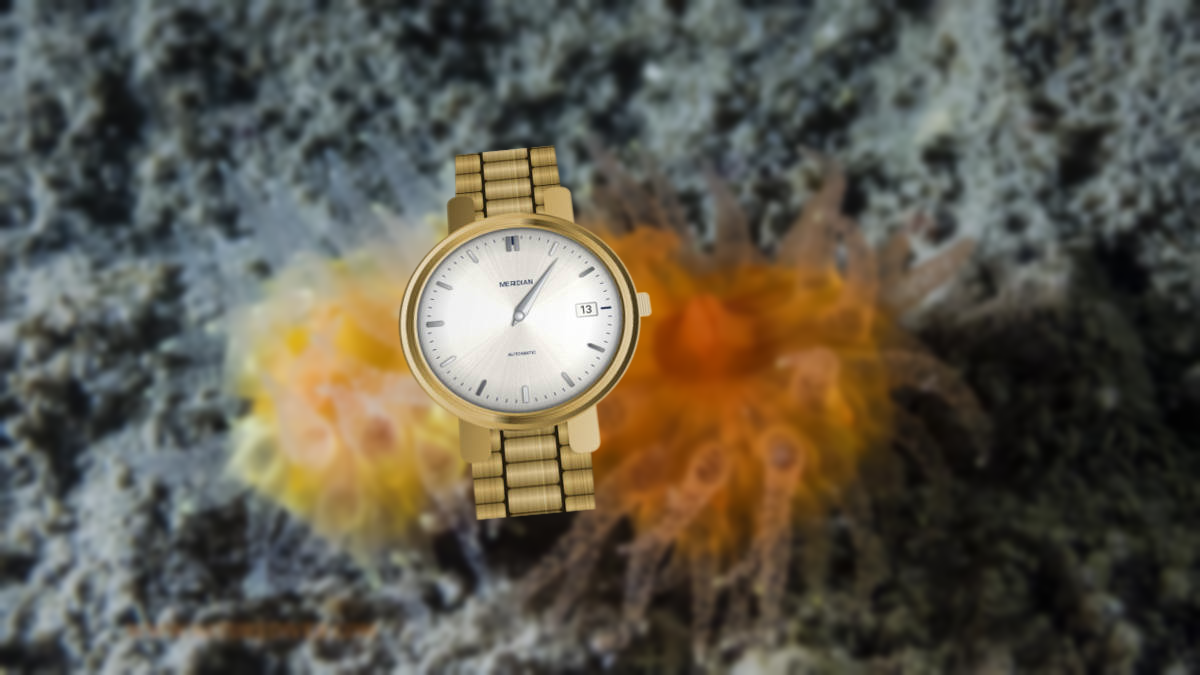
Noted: {"hour": 1, "minute": 6}
